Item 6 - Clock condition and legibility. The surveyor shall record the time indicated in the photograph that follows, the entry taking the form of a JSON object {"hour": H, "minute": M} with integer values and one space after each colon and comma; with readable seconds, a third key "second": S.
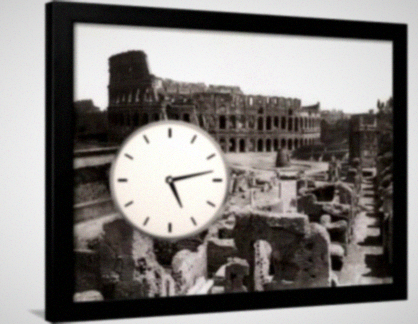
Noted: {"hour": 5, "minute": 13}
